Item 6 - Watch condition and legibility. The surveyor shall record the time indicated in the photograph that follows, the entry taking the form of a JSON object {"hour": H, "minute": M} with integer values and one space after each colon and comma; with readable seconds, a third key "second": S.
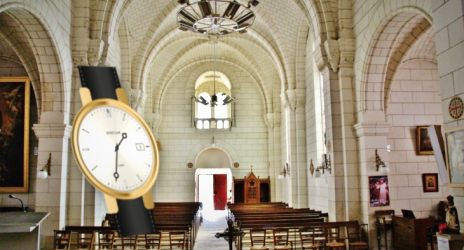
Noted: {"hour": 1, "minute": 33}
